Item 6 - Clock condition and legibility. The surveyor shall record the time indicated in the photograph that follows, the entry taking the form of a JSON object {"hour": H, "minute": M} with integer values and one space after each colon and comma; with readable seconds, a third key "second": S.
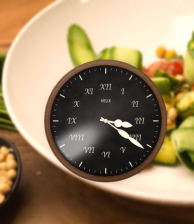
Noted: {"hour": 3, "minute": 21}
